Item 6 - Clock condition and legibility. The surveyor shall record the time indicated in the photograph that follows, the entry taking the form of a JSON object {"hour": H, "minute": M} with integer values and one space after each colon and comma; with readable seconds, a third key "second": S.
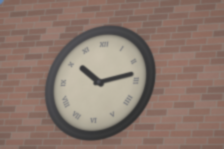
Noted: {"hour": 10, "minute": 13}
